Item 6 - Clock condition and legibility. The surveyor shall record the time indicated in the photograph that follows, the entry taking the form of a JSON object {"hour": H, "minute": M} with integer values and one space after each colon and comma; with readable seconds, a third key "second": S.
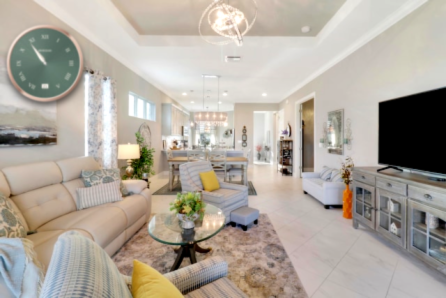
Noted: {"hour": 10, "minute": 54}
